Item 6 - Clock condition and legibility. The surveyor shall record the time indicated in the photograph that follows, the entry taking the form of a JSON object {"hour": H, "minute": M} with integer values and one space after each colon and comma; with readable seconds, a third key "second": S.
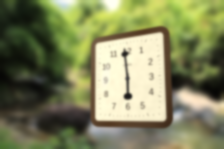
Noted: {"hour": 5, "minute": 59}
